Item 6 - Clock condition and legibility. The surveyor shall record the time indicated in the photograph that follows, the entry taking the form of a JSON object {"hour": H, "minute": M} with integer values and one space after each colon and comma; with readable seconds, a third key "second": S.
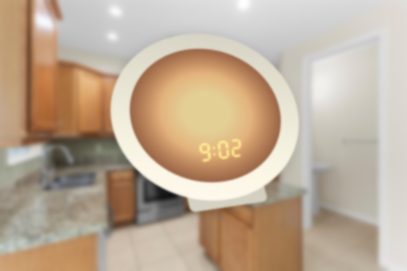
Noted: {"hour": 9, "minute": 2}
